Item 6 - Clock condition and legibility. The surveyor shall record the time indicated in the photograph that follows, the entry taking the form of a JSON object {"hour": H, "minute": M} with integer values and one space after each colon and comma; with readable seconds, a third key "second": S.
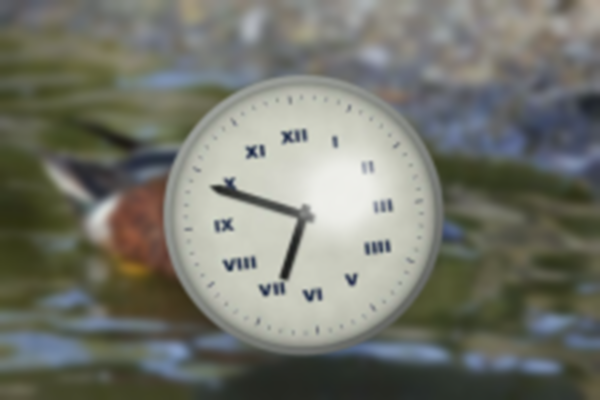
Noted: {"hour": 6, "minute": 49}
